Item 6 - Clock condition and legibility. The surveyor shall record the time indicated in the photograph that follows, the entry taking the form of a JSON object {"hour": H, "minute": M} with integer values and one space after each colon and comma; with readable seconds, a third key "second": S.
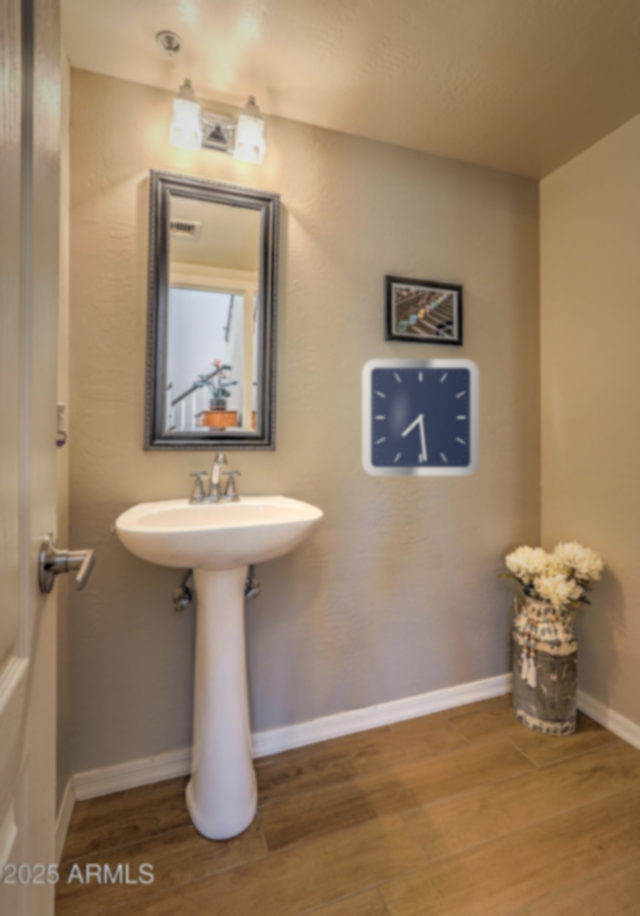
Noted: {"hour": 7, "minute": 29}
